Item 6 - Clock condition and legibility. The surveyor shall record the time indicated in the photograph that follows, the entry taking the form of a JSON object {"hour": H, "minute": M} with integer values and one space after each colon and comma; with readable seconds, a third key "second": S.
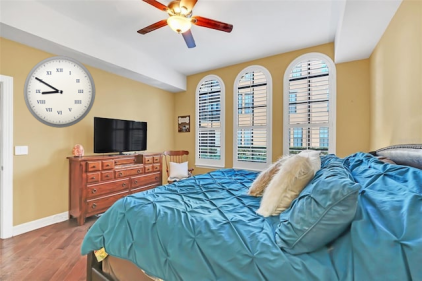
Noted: {"hour": 8, "minute": 50}
